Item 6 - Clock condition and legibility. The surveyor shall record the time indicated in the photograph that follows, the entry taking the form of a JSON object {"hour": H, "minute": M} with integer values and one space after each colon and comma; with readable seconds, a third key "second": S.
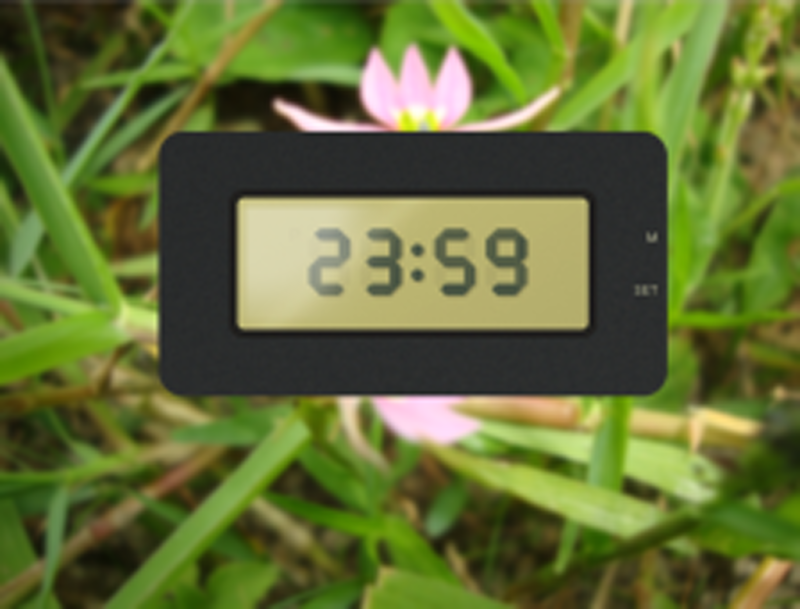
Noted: {"hour": 23, "minute": 59}
